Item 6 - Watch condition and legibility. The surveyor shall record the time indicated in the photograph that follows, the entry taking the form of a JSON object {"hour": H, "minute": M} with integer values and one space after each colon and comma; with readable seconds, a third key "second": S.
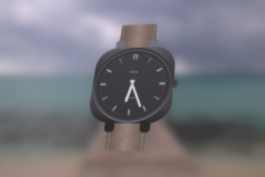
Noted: {"hour": 6, "minute": 26}
